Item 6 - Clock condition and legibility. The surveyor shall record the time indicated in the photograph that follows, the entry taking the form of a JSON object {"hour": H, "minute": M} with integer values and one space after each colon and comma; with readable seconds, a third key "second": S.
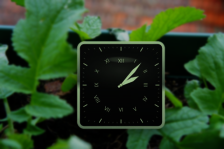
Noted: {"hour": 2, "minute": 7}
